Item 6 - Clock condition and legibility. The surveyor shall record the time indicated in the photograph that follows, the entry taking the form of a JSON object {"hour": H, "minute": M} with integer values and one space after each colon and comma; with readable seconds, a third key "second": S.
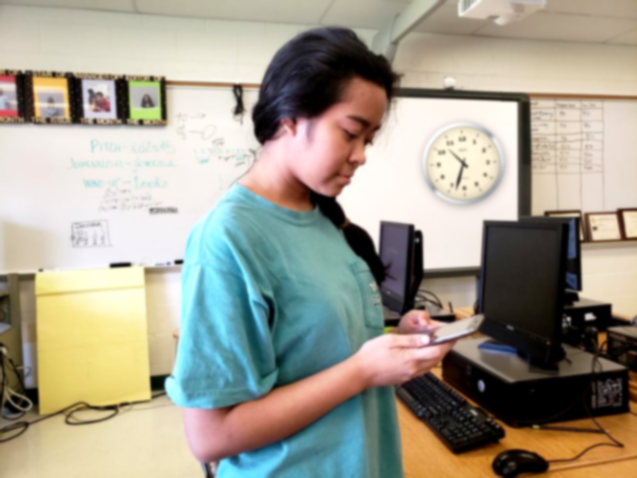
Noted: {"hour": 10, "minute": 33}
